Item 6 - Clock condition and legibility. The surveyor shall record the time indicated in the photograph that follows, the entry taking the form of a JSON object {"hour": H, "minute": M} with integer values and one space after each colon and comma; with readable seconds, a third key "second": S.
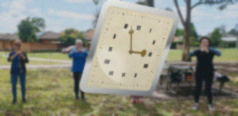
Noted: {"hour": 2, "minute": 57}
